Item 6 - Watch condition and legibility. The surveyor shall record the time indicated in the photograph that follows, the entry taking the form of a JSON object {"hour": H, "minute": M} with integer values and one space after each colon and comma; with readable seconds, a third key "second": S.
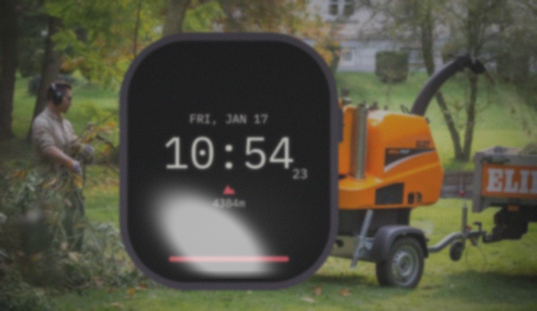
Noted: {"hour": 10, "minute": 54, "second": 23}
